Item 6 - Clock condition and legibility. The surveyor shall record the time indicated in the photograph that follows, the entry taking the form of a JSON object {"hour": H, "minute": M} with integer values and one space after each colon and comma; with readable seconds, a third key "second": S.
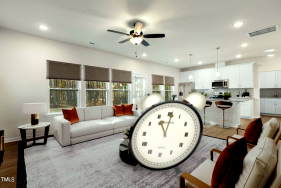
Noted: {"hour": 11, "minute": 1}
